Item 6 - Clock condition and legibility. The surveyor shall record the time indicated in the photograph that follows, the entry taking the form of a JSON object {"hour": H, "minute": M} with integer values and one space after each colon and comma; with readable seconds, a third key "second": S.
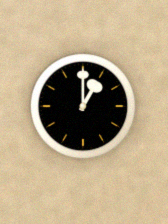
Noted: {"hour": 1, "minute": 0}
